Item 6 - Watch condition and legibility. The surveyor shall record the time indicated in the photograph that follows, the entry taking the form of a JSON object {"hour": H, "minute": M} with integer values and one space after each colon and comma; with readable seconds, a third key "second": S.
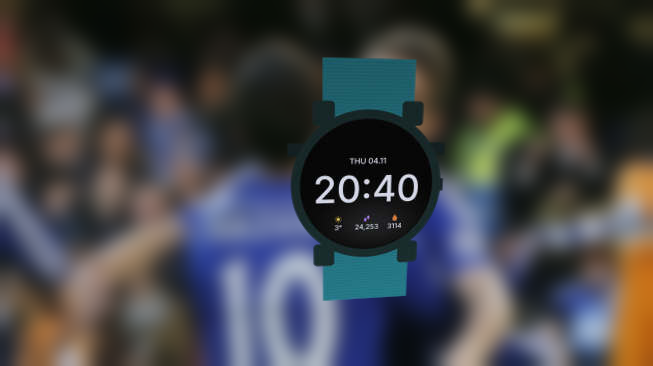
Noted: {"hour": 20, "minute": 40}
